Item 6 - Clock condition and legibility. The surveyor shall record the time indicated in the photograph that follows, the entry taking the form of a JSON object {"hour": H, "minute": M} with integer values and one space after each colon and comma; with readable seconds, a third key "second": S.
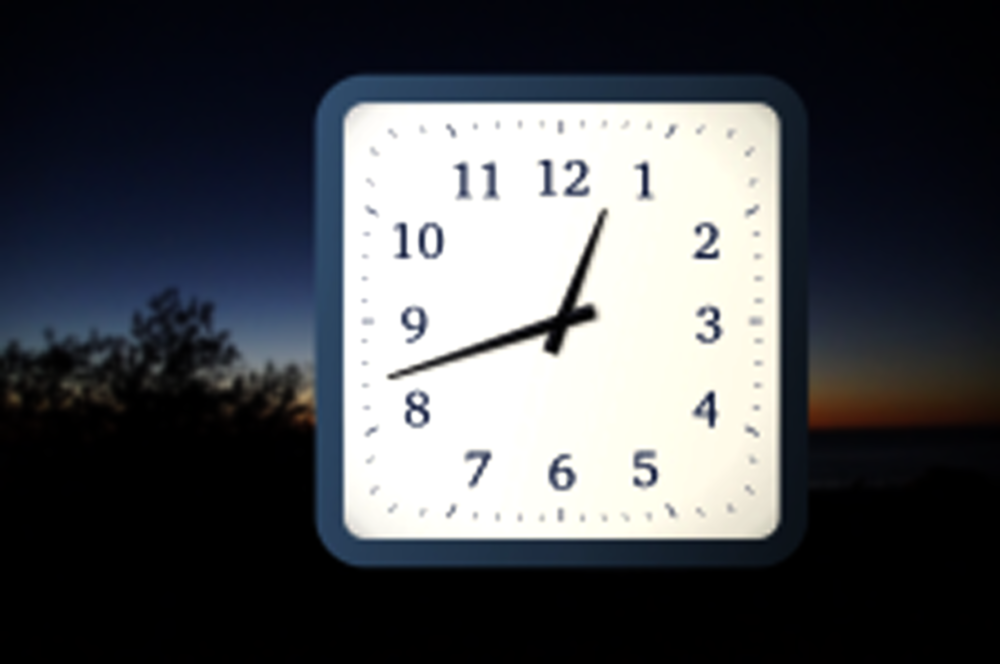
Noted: {"hour": 12, "minute": 42}
